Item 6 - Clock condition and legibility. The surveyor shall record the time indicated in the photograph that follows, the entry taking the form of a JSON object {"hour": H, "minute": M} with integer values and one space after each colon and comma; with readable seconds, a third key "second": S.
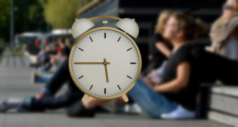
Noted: {"hour": 5, "minute": 45}
